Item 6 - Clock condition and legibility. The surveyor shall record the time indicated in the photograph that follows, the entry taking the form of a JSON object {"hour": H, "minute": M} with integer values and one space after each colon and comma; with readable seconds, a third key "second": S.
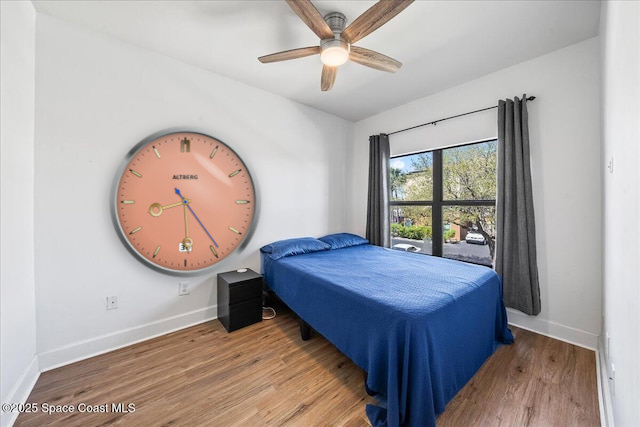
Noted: {"hour": 8, "minute": 29, "second": 24}
